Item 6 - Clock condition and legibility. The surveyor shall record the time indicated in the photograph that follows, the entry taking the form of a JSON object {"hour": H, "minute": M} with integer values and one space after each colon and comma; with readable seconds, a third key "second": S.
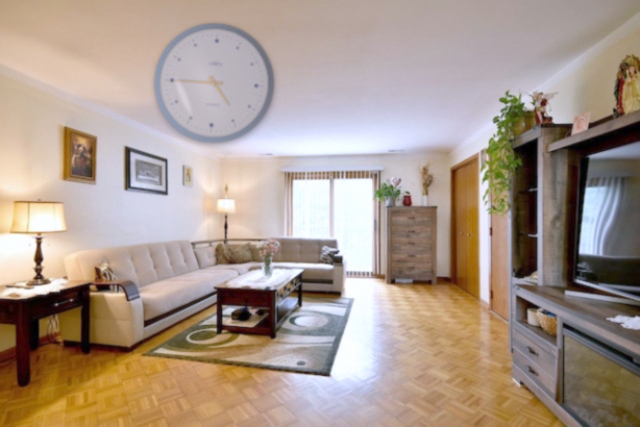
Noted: {"hour": 4, "minute": 45}
